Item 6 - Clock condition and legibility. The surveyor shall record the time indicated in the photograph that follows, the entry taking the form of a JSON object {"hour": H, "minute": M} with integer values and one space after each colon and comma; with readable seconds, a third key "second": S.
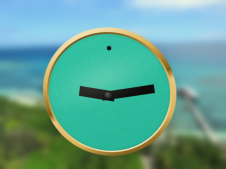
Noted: {"hour": 9, "minute": 13}
